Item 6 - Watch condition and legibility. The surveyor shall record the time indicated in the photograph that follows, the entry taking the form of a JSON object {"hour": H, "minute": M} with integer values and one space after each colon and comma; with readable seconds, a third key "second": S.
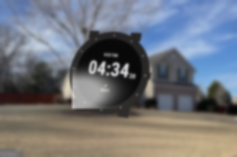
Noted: {"hour": 4, "minute": 34}
